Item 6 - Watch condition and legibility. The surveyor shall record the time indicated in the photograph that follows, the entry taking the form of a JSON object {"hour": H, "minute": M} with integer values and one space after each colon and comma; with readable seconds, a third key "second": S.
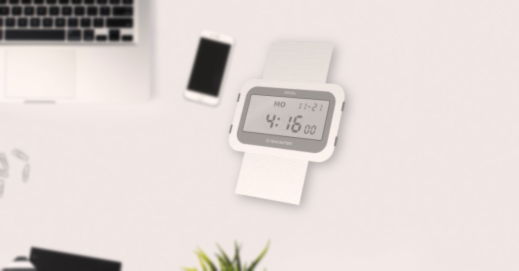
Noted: {"hour": 4, "minute": 16}
